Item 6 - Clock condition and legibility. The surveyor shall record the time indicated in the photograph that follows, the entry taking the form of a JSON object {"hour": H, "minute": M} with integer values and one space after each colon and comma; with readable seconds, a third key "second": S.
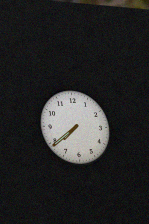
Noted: {"hour": 7, "minute": 39}
